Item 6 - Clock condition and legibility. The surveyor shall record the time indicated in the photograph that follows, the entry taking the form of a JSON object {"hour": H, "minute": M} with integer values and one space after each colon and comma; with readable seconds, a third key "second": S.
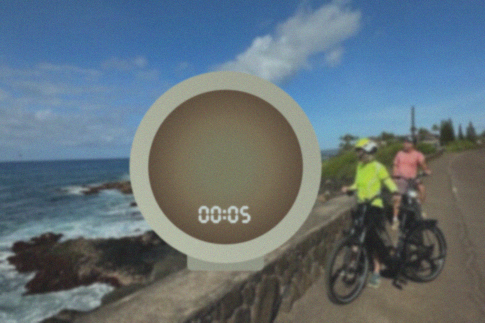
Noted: {"hour": 0, "minute": 5}
